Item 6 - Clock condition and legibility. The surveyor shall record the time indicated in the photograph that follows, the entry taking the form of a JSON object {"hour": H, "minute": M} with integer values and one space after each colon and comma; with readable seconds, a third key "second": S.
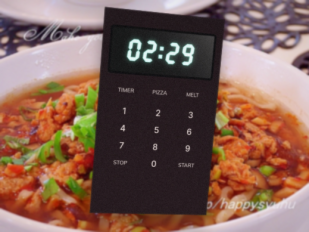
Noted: {"hour": 2, "minute": 29}
